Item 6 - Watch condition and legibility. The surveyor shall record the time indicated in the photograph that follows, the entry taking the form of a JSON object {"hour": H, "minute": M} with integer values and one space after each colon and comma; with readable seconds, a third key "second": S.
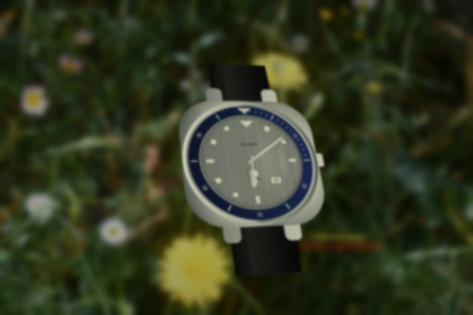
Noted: {"hour": 6, "minute": 9}
